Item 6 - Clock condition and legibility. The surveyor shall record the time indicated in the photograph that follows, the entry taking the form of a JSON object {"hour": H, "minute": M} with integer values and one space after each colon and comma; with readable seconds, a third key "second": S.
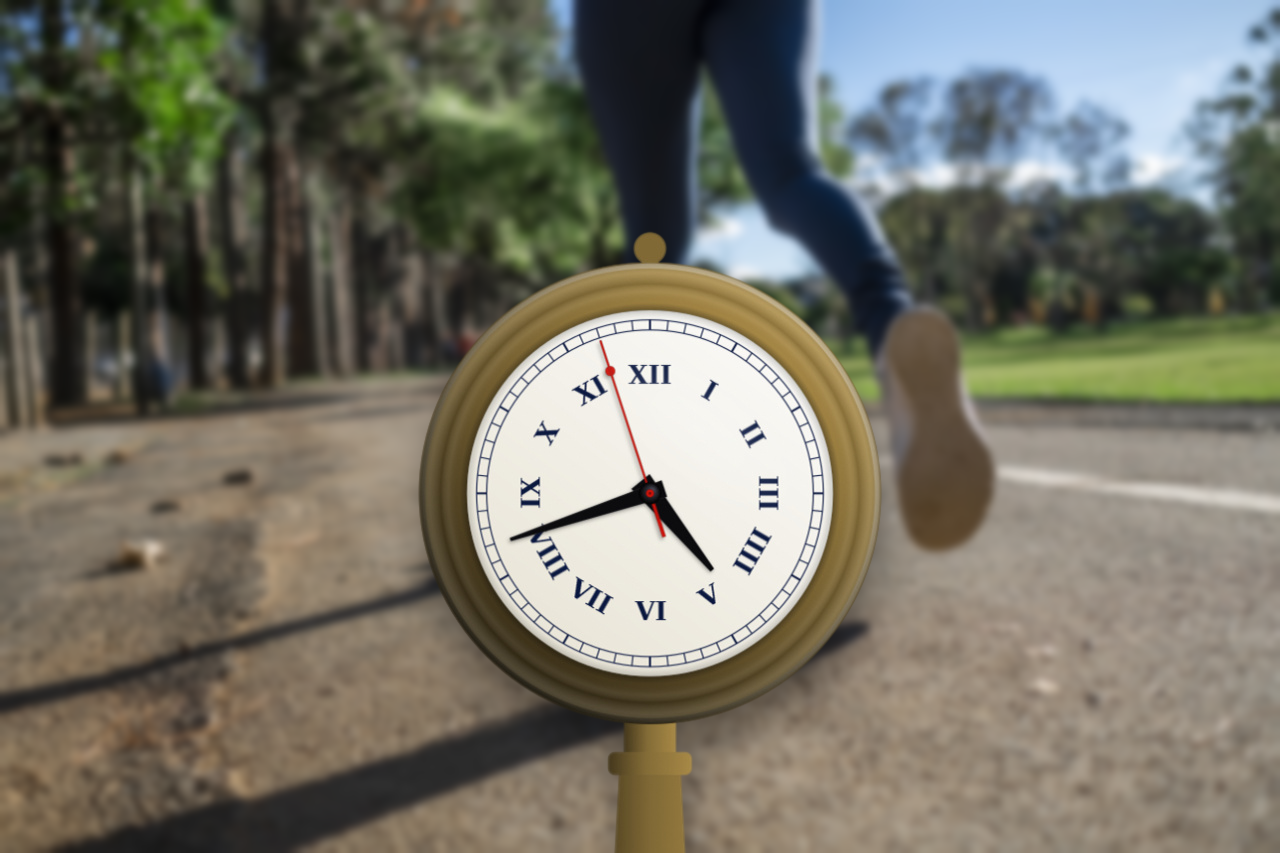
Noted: {"hour": 4, "minute": 41, "second": 57}
